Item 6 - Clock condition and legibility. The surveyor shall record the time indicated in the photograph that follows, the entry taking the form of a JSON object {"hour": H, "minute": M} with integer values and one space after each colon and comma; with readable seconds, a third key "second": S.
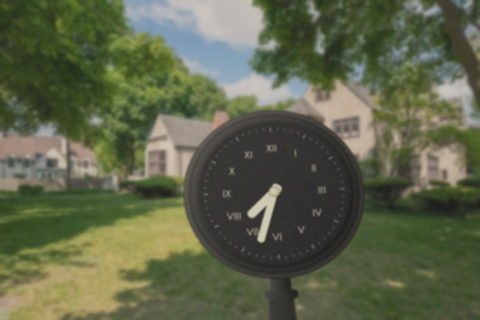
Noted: {"hour": 7, "minute": 33}
